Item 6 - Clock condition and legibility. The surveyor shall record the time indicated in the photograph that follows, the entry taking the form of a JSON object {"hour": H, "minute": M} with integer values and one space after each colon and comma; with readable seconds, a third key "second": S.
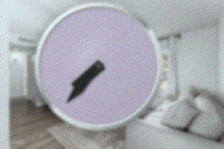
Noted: {"hour": 7, "minute": 37}
